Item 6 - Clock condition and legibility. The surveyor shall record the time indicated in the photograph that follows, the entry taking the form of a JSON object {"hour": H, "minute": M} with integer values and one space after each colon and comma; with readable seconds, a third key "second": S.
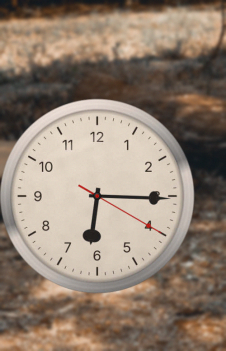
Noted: {"hour": 6, "minute": 15, "second": 20}
